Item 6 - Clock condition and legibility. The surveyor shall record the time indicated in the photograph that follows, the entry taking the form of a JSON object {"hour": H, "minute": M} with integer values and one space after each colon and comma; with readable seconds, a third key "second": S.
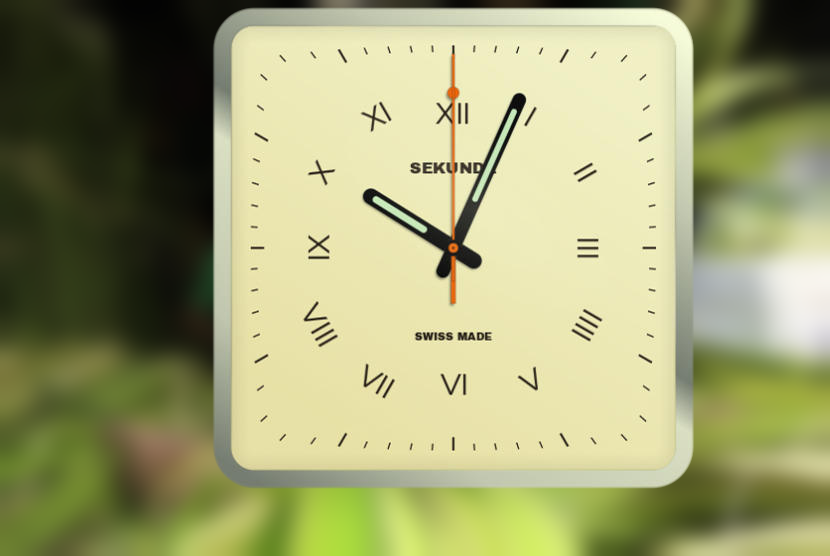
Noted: {"hour": 10, "minute": 4, "second": 0}
